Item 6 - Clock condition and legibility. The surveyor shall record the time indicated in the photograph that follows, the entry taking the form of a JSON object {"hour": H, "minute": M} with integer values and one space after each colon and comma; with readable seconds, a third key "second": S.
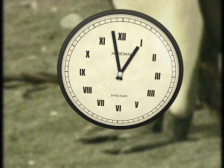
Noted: {"hour": 12, "minute": 58}
